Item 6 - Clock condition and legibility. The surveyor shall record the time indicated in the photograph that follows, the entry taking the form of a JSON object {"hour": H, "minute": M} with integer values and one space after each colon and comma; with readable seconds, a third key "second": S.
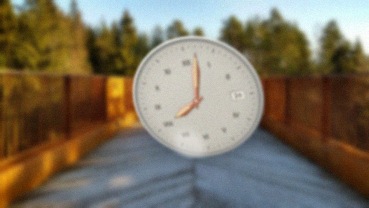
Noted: {"hour": 8, "minute": 2}
